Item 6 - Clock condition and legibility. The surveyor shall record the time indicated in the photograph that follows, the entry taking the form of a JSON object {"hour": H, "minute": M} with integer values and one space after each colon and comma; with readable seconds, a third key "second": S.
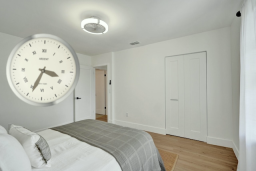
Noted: {"hour": 3, "minute": 34}
